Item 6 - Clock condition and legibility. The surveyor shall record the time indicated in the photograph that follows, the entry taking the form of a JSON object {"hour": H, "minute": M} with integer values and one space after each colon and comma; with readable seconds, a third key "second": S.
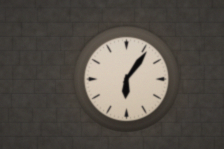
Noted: {"hour": 6, "minute": 6}
